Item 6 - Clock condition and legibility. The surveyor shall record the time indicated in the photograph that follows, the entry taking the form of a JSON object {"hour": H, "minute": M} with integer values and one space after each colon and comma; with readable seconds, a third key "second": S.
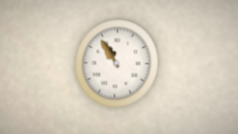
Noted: {"hour": 10, "minute": 54}
